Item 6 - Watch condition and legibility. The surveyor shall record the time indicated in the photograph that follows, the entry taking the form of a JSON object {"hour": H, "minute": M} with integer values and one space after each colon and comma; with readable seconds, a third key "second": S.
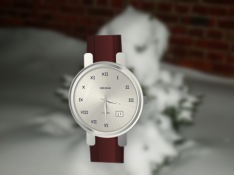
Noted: {"hour": 3, "minute": 30}
